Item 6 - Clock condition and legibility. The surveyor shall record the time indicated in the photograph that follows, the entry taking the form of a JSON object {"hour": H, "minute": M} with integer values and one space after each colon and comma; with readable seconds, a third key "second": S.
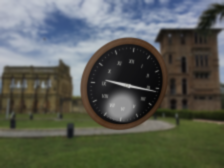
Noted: {"hour": 9, "minute": 16}
